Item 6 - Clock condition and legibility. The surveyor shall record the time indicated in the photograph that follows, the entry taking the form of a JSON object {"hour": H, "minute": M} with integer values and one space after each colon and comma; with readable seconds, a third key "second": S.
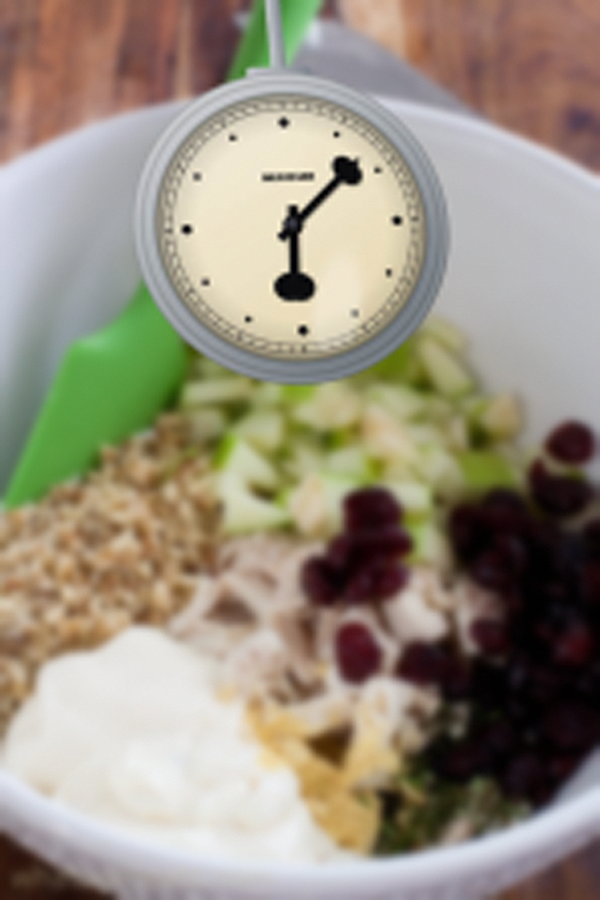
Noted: {"hour": 6, "minute": 8}
